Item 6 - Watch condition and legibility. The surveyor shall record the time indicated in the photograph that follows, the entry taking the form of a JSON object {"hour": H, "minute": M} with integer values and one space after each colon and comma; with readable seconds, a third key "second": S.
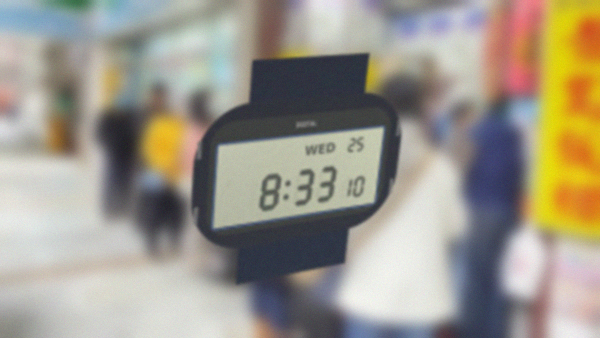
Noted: {"hour": 8, "minute": 33, "second": 10}
